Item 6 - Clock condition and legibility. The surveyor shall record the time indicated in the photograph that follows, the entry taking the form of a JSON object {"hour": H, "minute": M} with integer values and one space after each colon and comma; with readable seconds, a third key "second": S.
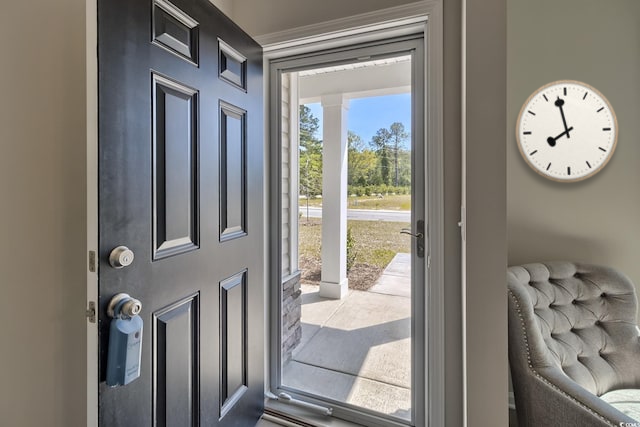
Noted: {"hour": 7, "minute": 58}
